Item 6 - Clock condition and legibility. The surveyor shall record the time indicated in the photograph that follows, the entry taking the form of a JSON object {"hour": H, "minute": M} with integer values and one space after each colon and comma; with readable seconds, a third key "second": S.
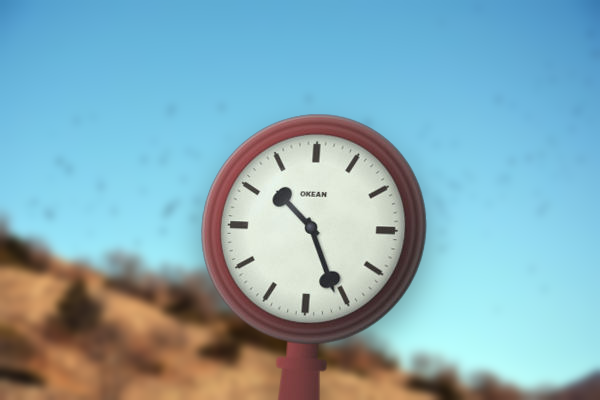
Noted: {"hour": 10, "minute": 26}
